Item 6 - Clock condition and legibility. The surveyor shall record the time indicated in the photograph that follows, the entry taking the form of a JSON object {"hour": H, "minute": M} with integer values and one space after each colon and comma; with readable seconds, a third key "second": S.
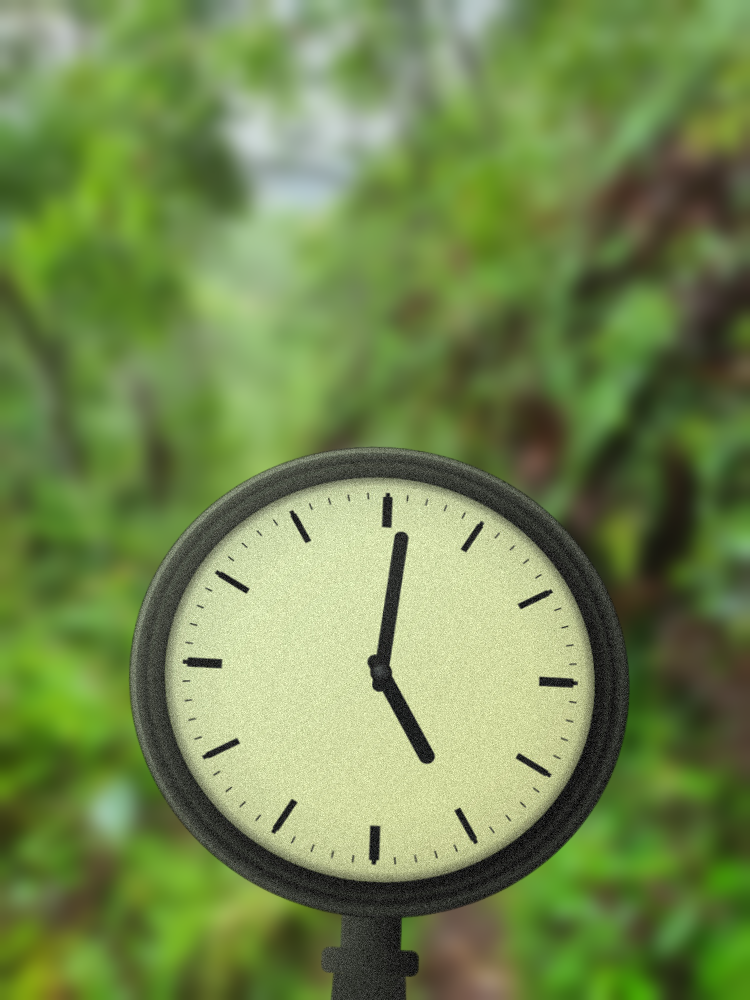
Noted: {"hour": 5, "minute": 1}
